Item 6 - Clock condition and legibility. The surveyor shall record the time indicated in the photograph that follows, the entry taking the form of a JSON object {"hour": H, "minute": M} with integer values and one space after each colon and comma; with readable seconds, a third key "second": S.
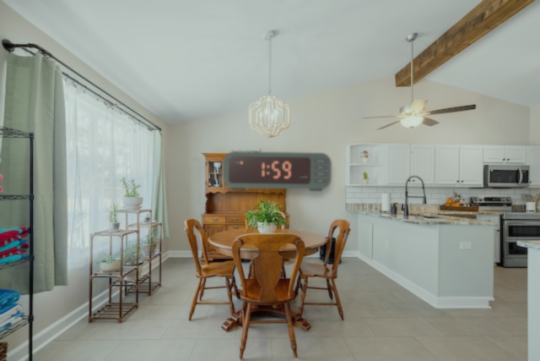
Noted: {"hour": 1, "minute": 59}
